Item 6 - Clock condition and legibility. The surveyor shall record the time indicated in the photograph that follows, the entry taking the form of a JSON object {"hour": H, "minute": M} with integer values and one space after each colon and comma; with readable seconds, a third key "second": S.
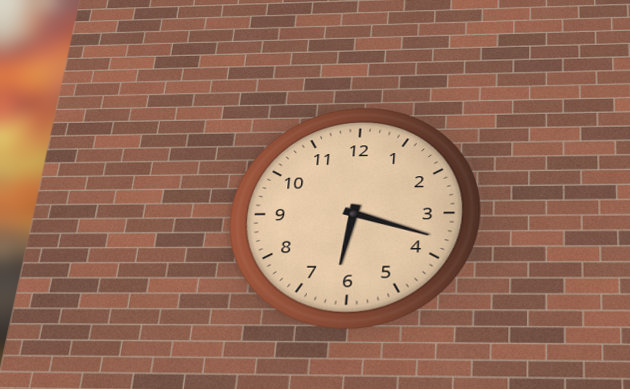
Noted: {"hour": 6, "minute": 18}
